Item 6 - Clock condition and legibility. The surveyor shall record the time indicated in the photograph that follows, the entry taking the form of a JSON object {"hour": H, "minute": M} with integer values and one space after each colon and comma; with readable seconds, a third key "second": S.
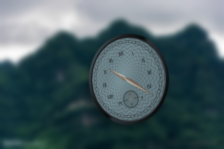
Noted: {"hour": 10, "minute": 22}
